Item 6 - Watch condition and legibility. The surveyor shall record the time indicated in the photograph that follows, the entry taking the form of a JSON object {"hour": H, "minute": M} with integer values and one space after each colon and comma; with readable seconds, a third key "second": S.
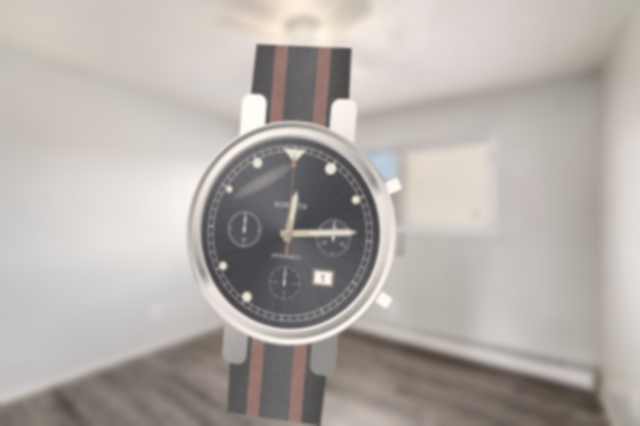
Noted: {"hour": 12, "minute": 14}
